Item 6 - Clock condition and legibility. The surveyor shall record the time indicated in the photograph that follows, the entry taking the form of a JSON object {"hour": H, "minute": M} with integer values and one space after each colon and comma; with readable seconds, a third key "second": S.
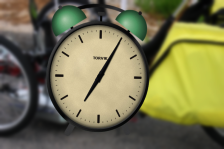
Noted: {"hour": 7, "minute": 5}
